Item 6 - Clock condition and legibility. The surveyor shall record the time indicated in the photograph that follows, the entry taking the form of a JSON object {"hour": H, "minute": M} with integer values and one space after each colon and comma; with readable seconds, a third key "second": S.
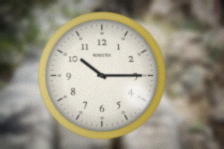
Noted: {"hour": 10, "minute": 15}
